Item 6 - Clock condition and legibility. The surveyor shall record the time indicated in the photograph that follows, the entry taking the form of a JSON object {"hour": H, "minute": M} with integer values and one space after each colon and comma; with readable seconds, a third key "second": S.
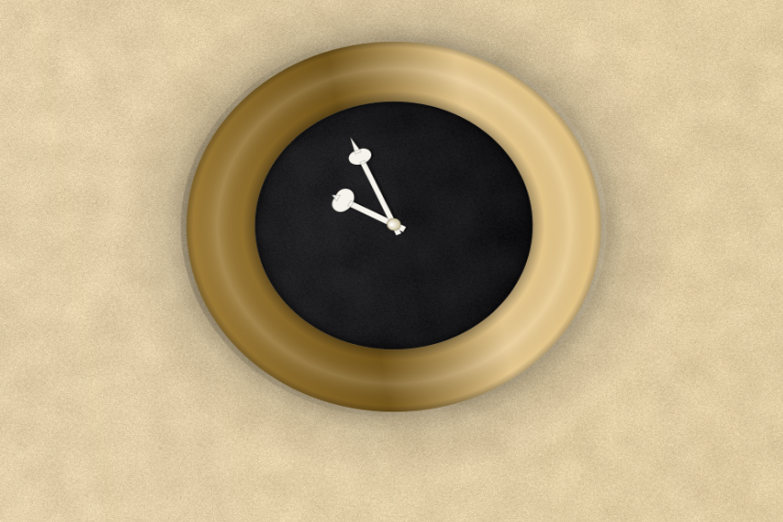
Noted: {"hour": 9, "minute": 56}
